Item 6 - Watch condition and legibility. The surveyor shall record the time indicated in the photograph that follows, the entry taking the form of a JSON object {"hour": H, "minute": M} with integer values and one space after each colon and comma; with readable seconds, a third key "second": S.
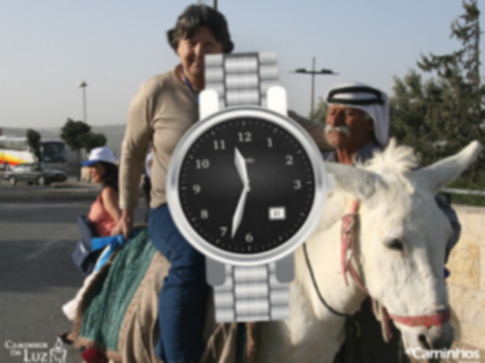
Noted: {"hour": 11, "minute": 33}
